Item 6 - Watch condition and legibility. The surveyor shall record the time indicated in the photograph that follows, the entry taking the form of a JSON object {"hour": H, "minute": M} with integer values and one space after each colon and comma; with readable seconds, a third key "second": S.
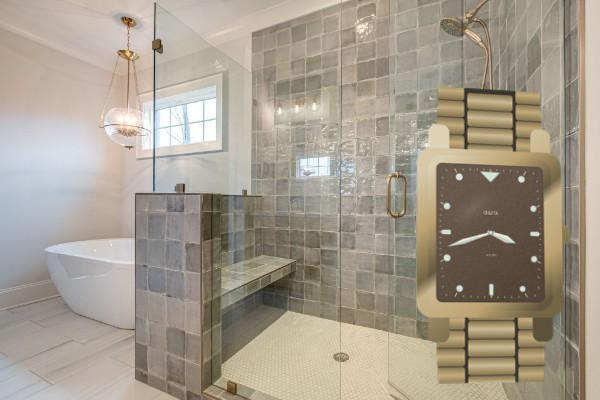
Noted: {"hour": 3, "minute": 42}
